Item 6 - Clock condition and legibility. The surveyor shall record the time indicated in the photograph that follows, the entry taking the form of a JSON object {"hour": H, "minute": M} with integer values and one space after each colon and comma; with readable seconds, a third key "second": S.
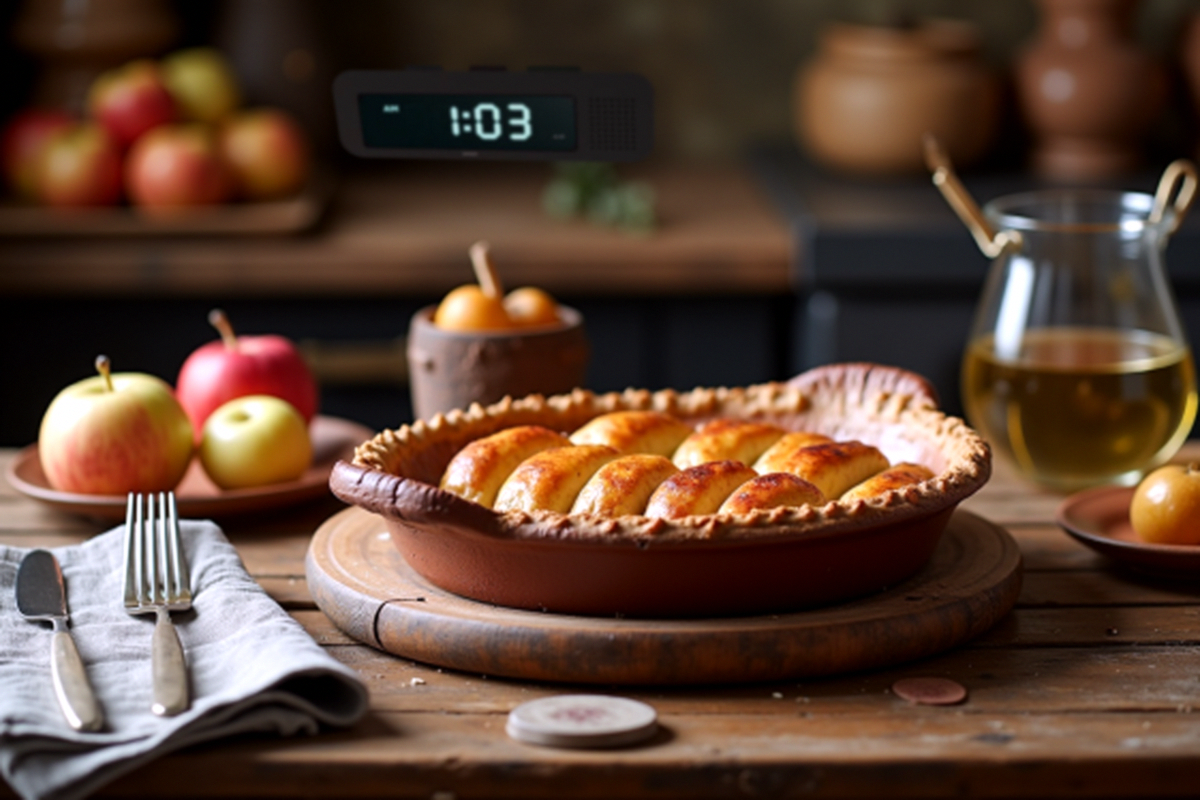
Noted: {"hour": 1, "minute": 3}
